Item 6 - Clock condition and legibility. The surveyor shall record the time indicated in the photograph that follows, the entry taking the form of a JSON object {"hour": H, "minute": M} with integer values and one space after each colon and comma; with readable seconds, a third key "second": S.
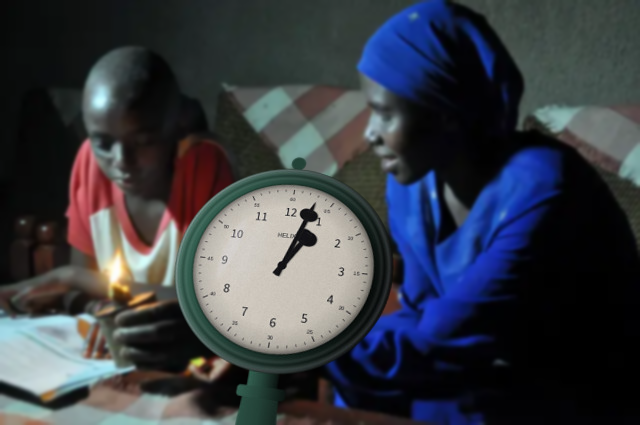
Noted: {"hour": 1, "minute": 3}
